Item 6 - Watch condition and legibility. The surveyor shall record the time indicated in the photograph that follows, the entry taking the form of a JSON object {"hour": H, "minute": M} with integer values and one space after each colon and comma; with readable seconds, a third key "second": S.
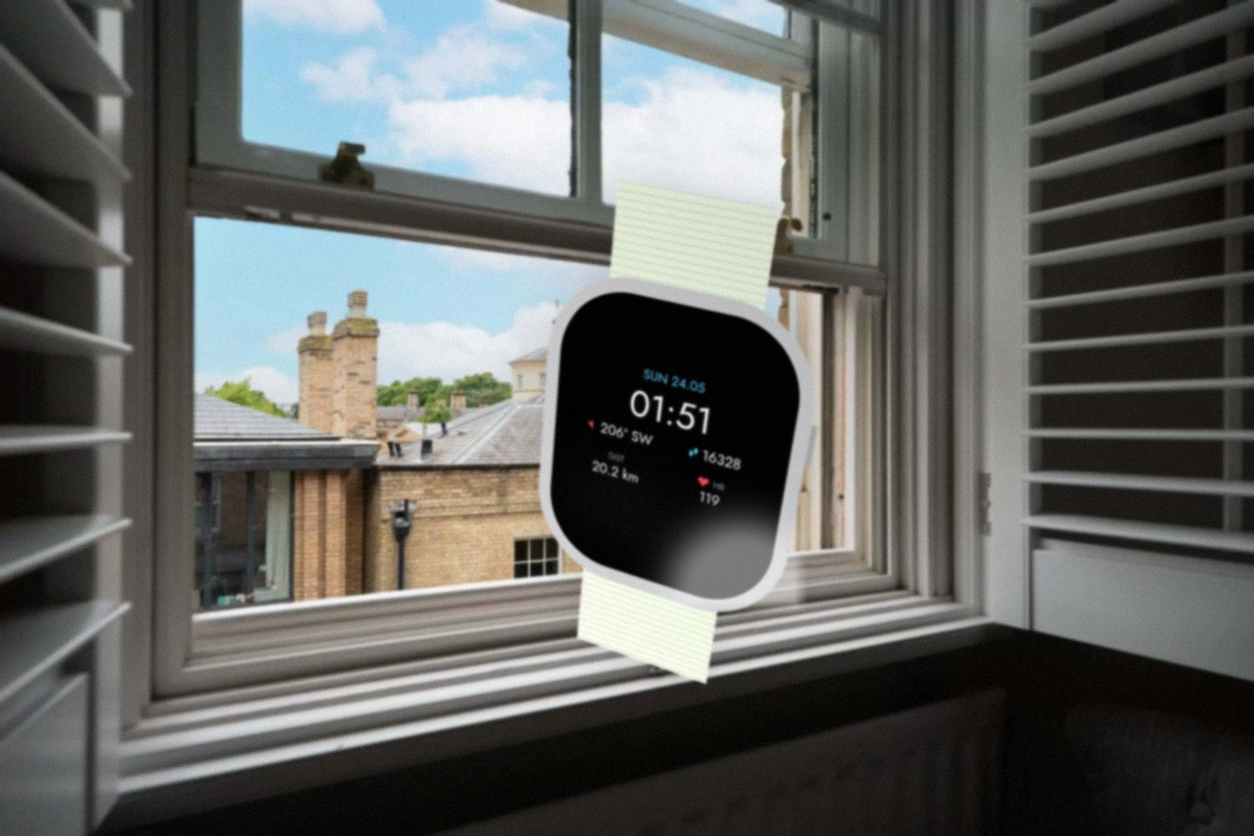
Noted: {"hour": 1, "minute": 51}
